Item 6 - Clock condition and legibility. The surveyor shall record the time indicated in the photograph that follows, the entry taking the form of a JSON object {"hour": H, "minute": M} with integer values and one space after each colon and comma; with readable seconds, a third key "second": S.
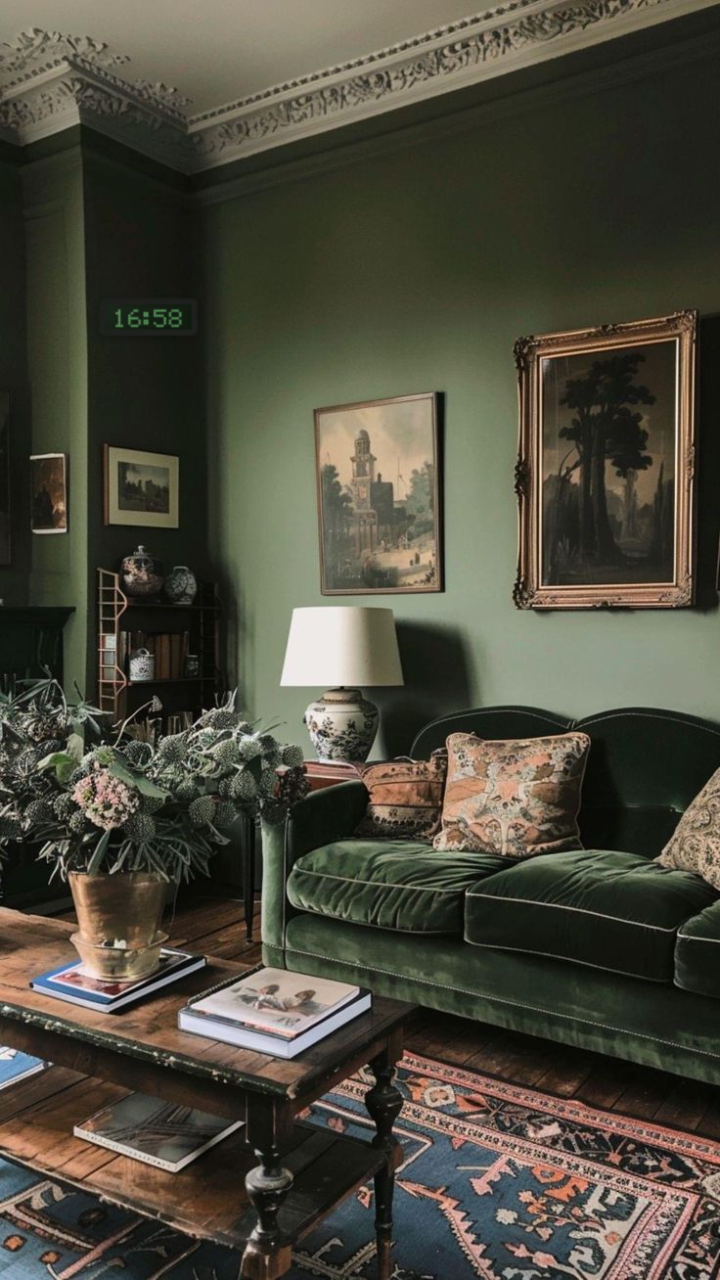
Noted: {"hour": 16, "minute": 58}
